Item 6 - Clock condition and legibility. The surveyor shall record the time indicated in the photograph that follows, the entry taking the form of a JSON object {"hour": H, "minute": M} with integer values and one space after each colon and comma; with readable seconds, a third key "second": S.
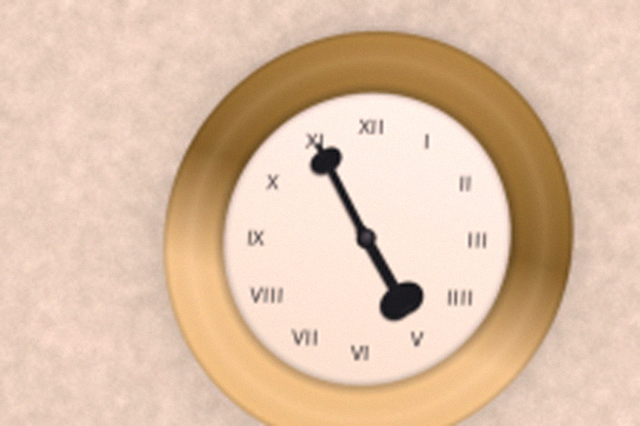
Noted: {"hour": 4, "minute": 55}
